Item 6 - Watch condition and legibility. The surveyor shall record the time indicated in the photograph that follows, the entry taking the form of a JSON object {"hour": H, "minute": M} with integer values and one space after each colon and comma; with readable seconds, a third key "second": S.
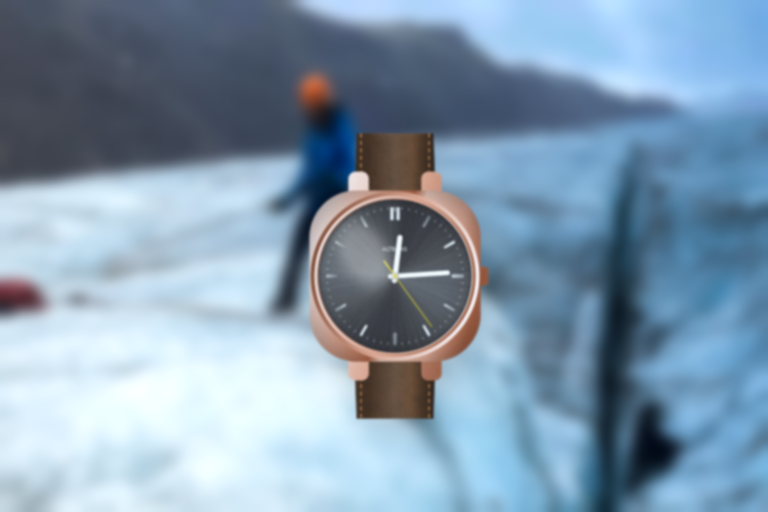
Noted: {"hour": 12, "minute": 14, "second": 24}
